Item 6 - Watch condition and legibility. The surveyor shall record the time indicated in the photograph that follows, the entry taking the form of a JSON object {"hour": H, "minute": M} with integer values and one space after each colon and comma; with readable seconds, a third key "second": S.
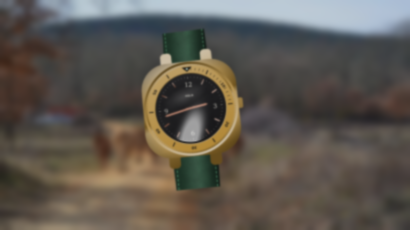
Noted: {"hour": 2, "minute": 43}
